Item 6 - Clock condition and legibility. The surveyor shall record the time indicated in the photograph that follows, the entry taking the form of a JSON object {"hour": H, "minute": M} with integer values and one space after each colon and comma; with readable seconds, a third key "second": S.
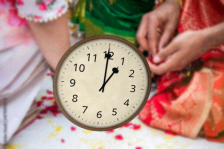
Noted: {"hour": 1, "minute": 0}
